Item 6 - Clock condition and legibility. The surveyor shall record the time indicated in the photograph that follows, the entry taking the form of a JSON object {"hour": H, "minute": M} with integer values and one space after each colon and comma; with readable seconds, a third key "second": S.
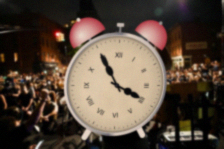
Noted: {"hour": 3, "minute": 55}
